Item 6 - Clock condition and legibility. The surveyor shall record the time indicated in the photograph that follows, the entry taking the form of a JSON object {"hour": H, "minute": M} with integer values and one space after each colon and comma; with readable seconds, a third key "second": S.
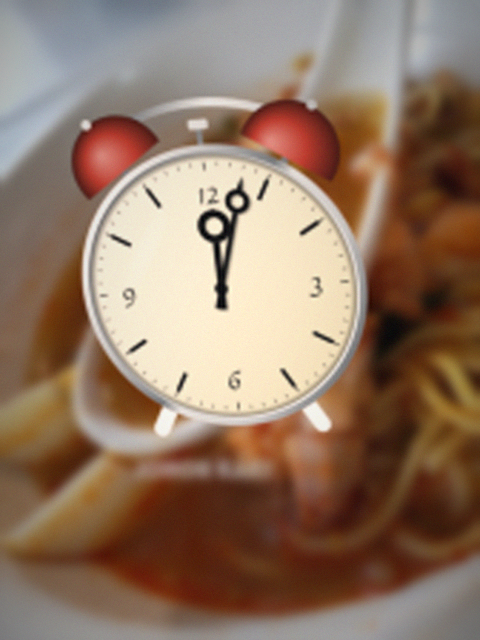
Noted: {"hour": 12, "minute": 3}
